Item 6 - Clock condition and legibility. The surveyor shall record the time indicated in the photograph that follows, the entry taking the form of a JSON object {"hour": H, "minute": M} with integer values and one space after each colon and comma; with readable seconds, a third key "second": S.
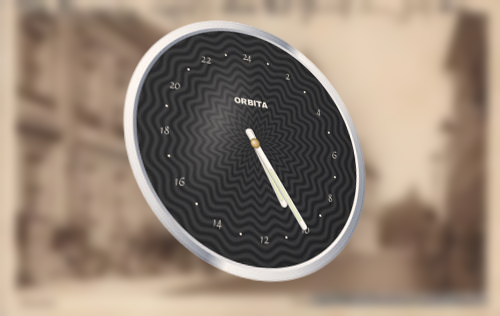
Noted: {"hour": 10, "minute": 25}
